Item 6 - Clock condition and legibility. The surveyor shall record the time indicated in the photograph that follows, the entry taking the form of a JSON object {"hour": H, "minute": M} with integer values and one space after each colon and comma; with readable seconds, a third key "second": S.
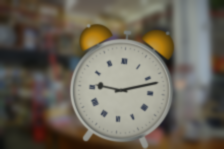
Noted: {"hour": 9, "minute": 12}
